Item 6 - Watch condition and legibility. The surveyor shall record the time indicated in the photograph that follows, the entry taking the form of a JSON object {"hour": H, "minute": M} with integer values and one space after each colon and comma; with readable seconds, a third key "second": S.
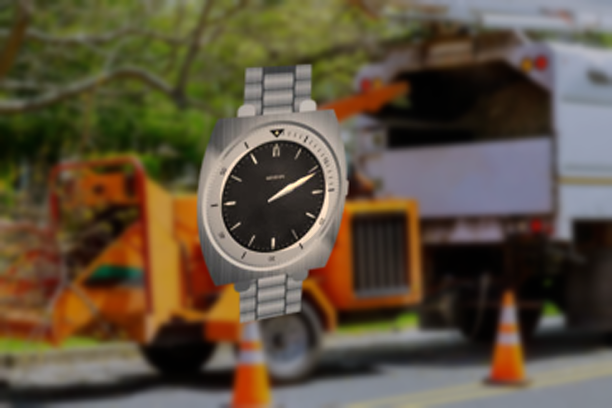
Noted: {"hour": 2, "minute": 11}
